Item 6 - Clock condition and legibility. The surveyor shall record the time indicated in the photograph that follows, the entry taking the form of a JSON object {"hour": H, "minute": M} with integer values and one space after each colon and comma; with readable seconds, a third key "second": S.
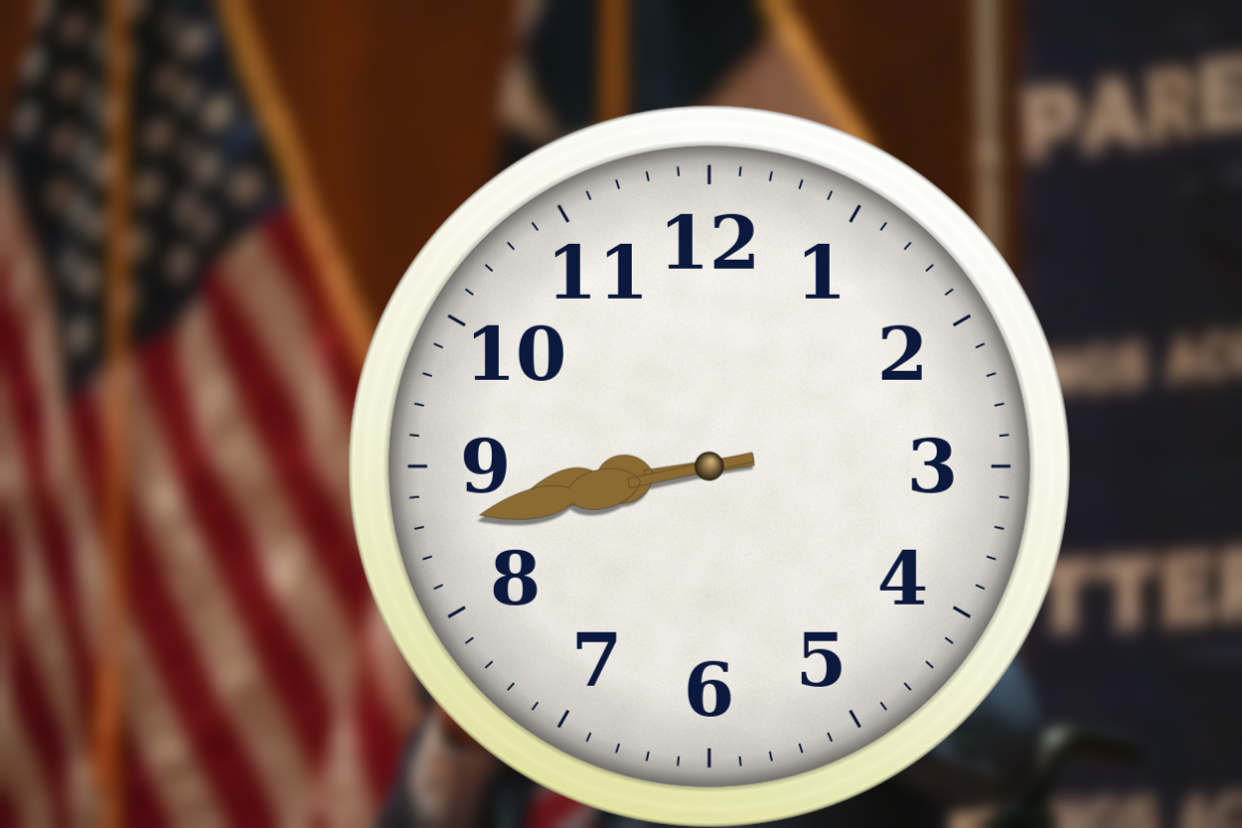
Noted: {"hour": 8, "minute": 43}
